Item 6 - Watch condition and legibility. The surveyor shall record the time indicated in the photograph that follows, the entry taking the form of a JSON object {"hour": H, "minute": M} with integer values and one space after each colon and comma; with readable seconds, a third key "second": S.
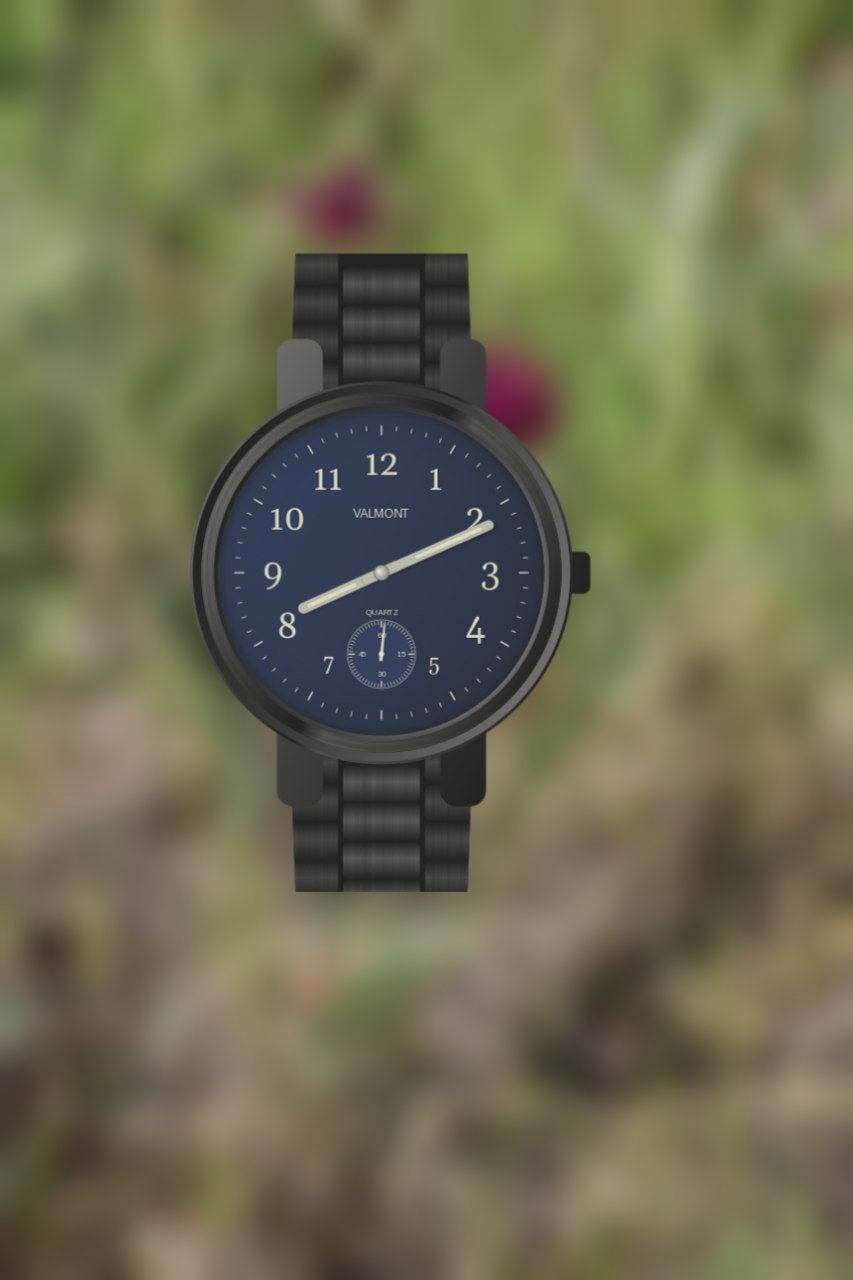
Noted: {"hour": 8, "minute": 11, "second": 1}
